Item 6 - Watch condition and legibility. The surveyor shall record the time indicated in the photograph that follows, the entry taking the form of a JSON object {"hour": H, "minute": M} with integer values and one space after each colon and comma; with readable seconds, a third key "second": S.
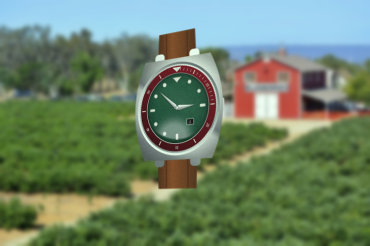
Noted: {"hour": 2, "minute": 52}
